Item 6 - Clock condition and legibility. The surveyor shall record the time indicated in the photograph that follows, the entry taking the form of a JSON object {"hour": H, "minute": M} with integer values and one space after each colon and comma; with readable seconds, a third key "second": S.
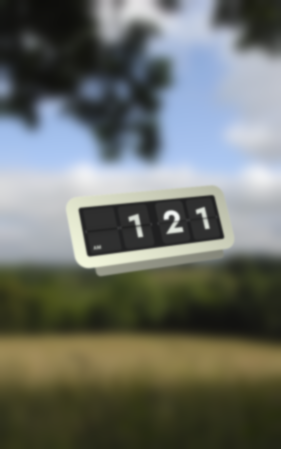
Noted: {"hour": 1, "minute": 21}
